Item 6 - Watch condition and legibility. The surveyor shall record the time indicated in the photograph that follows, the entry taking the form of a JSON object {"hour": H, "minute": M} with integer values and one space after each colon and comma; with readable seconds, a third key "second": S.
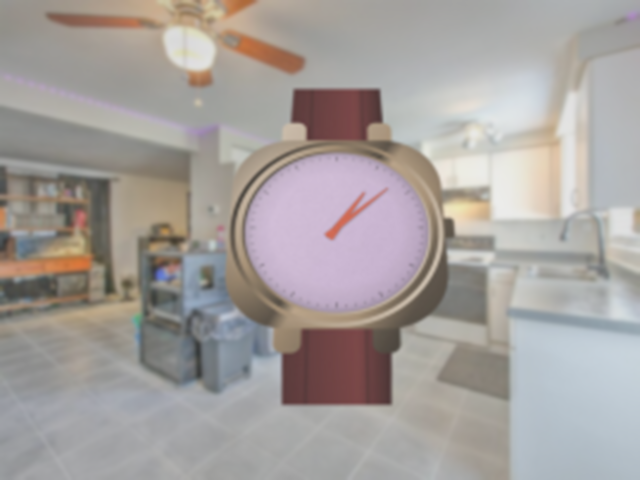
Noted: {"hour": 1, "minute": 8}
